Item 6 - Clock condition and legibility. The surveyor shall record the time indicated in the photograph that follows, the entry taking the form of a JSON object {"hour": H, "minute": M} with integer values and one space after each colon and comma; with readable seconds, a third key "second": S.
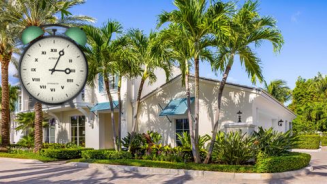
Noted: {"hour": 3, "minute": 4}
